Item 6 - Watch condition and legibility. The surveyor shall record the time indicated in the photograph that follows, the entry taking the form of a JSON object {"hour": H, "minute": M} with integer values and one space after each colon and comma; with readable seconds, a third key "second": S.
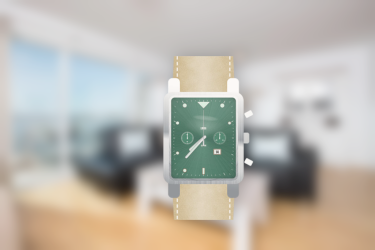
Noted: {"hour": 7, "minute": 37}
